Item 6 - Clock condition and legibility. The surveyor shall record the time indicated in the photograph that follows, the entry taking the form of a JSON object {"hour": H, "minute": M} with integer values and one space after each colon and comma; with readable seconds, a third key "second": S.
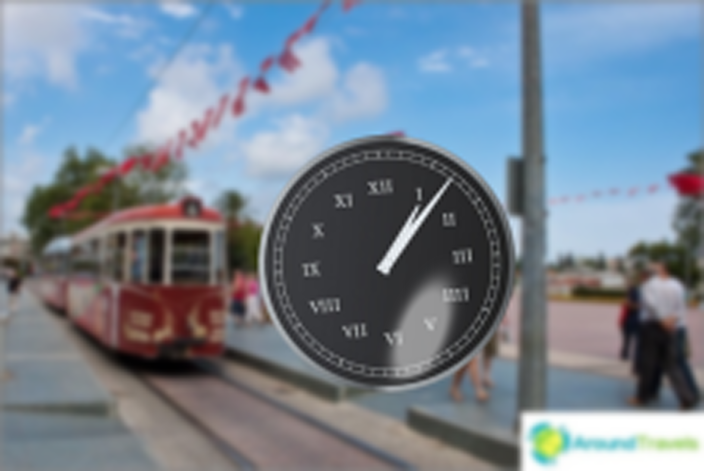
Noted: {"hour": 1, "minute": 7}
